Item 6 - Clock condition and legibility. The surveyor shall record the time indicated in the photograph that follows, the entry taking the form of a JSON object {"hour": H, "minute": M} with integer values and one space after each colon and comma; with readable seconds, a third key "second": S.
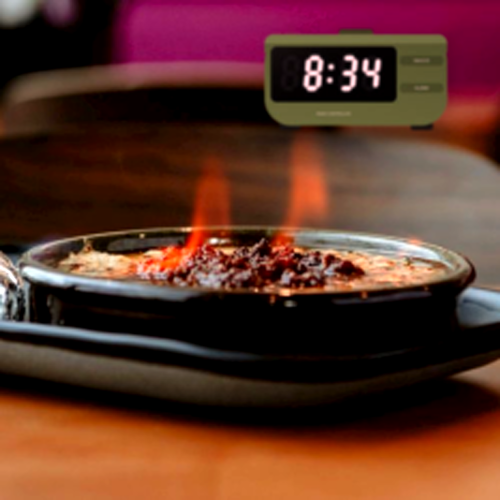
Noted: {"hour": 8, "minute": 34}
